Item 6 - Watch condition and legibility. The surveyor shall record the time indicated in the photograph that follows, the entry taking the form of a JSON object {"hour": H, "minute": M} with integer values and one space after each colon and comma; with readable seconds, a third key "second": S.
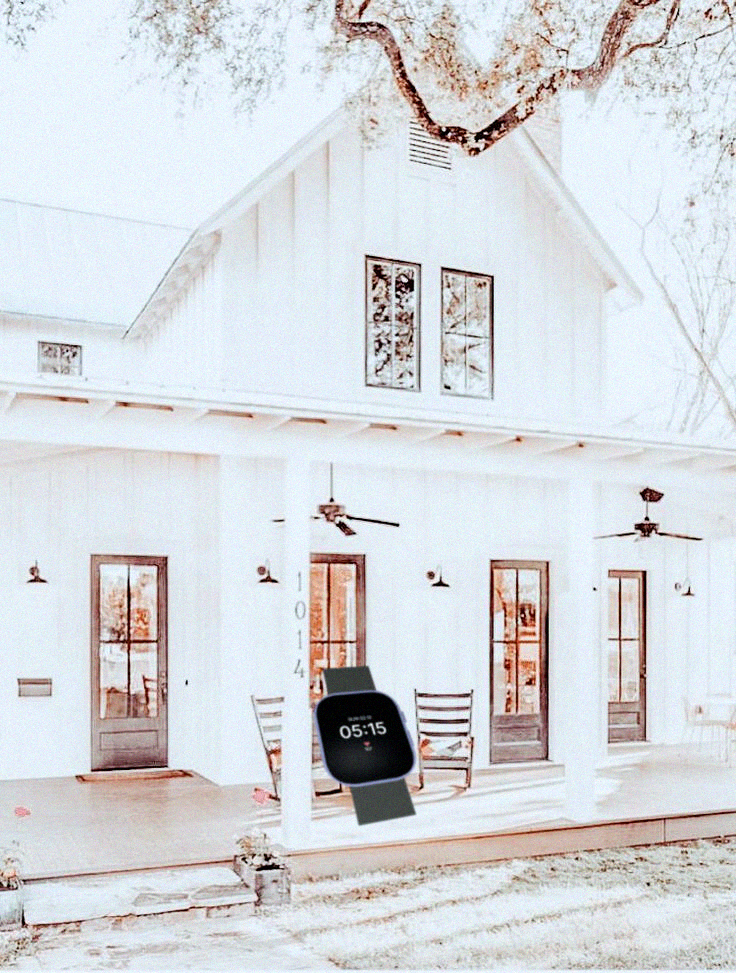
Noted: {"hour": 5, "minute": 15}
